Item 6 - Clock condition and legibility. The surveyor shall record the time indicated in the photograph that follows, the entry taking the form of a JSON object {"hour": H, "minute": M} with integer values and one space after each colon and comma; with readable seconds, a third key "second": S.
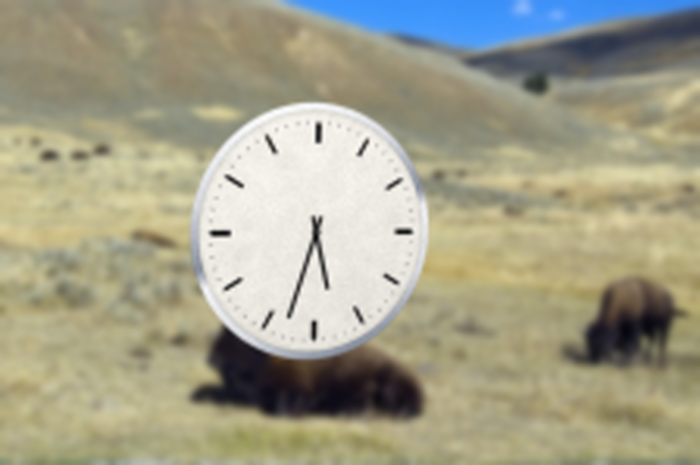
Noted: {"hour": 5, "minute": 33}
